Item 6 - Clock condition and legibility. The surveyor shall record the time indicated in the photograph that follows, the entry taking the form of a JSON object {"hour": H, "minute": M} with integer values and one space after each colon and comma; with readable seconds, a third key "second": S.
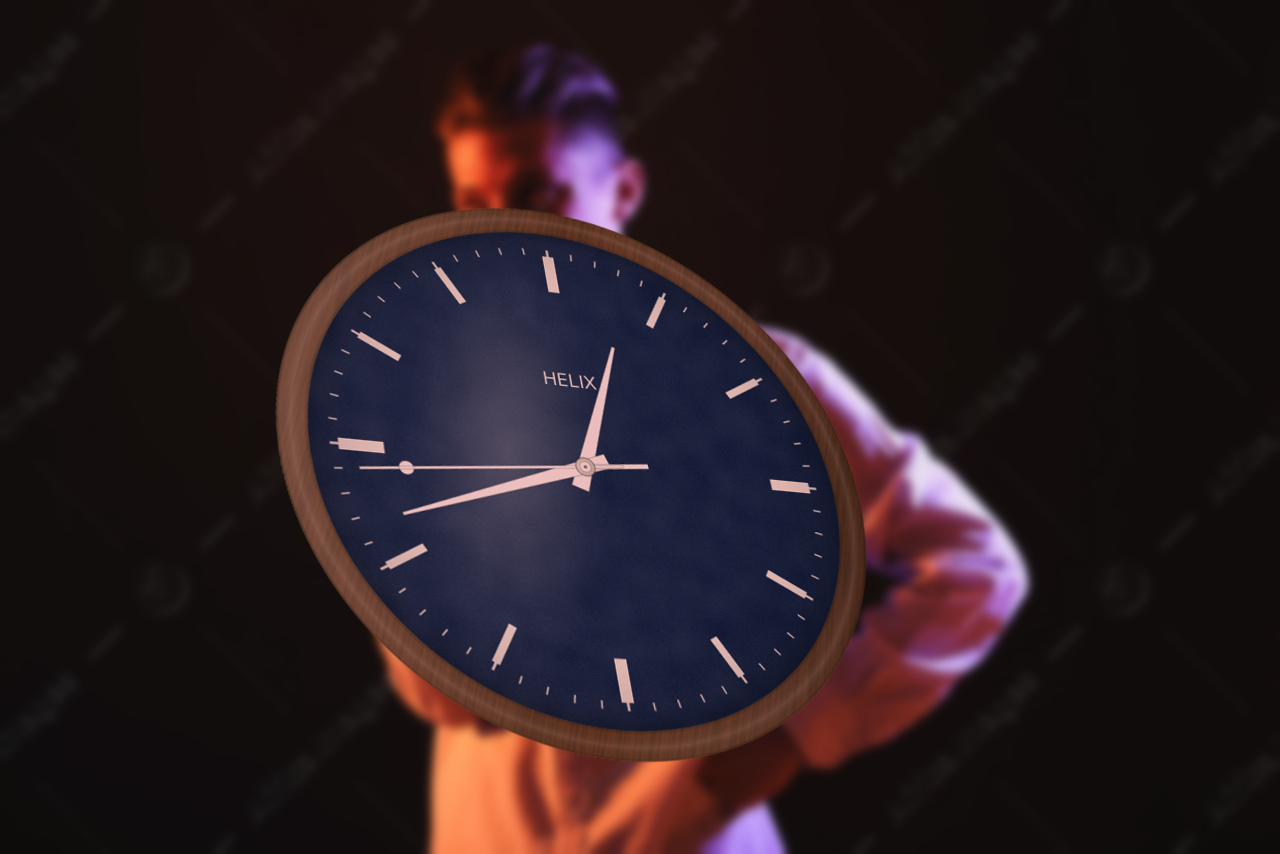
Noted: {"hour": 12, "minute": 41, "second": 44}
